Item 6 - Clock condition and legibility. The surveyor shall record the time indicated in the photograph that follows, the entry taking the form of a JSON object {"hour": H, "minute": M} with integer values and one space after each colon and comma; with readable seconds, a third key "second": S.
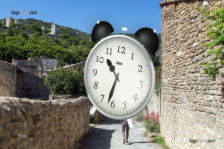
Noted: {"hour": 10, "minute": 32}
